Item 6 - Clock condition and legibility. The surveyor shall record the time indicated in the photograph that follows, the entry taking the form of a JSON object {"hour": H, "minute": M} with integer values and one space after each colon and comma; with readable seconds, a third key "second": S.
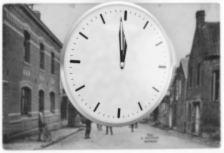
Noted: {"hour": 11, "minute": 59}
